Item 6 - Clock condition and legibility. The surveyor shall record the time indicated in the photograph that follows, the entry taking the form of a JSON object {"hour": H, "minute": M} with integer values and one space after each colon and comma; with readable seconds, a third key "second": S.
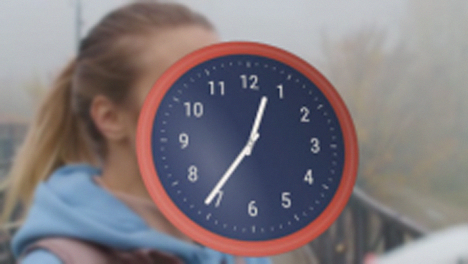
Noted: {"hour": 12, "minute": 36}
